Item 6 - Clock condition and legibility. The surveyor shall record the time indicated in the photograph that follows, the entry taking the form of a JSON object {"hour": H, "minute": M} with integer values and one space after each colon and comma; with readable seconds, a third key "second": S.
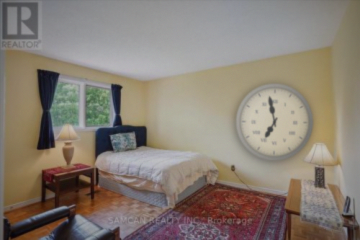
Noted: {"hour": 6, "minute": 58}
